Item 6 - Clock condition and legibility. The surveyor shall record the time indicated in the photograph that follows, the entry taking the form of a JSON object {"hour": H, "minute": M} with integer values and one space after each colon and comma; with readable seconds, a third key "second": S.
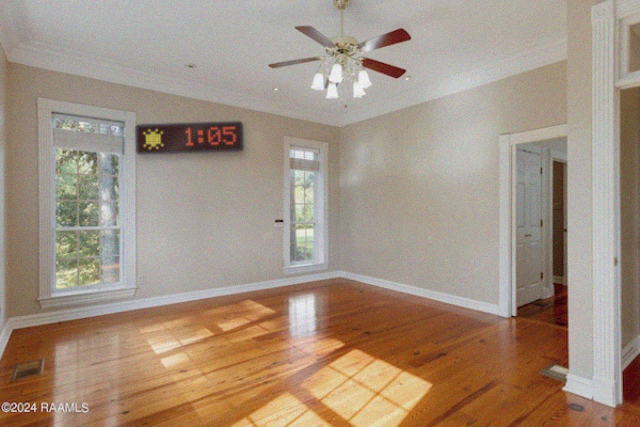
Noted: {"hour": 1, "minute": 5}
